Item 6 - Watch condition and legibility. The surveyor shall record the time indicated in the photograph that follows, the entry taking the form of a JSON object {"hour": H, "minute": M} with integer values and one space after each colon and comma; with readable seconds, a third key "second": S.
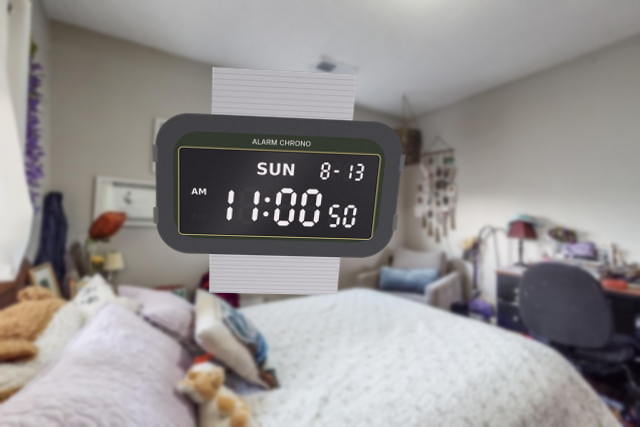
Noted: {"hour": 11, "minute": 0, "second": 50}
